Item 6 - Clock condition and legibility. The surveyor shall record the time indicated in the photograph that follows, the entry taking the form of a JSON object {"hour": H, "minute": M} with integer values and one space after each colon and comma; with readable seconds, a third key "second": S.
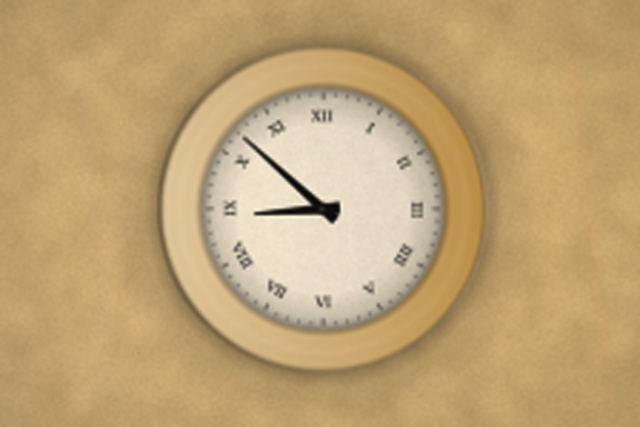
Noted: {"hour": 8, "minute": 52}
